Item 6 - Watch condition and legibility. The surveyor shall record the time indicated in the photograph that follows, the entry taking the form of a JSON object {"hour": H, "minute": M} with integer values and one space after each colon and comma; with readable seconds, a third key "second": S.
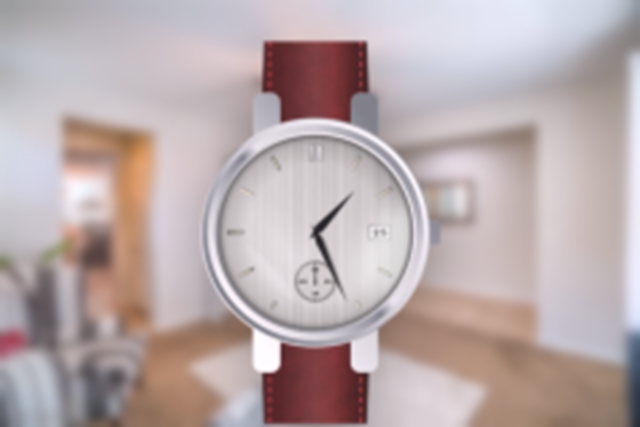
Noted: {"hour": 1, "minute": 26}
